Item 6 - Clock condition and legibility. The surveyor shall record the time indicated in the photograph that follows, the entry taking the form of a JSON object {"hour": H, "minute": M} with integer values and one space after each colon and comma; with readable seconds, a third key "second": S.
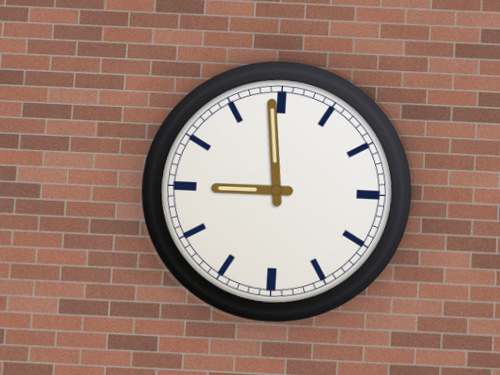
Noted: {"hour": 8, "minute": 59}
